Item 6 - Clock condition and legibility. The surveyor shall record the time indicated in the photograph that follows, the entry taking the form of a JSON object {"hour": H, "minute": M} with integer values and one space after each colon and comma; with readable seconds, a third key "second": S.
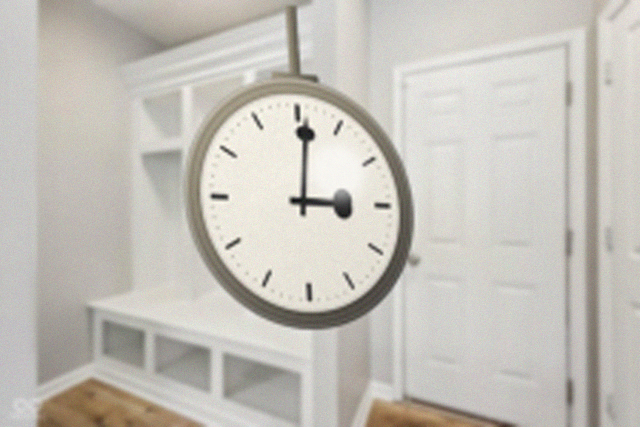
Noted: {"hour": 3, "minute": 1}
